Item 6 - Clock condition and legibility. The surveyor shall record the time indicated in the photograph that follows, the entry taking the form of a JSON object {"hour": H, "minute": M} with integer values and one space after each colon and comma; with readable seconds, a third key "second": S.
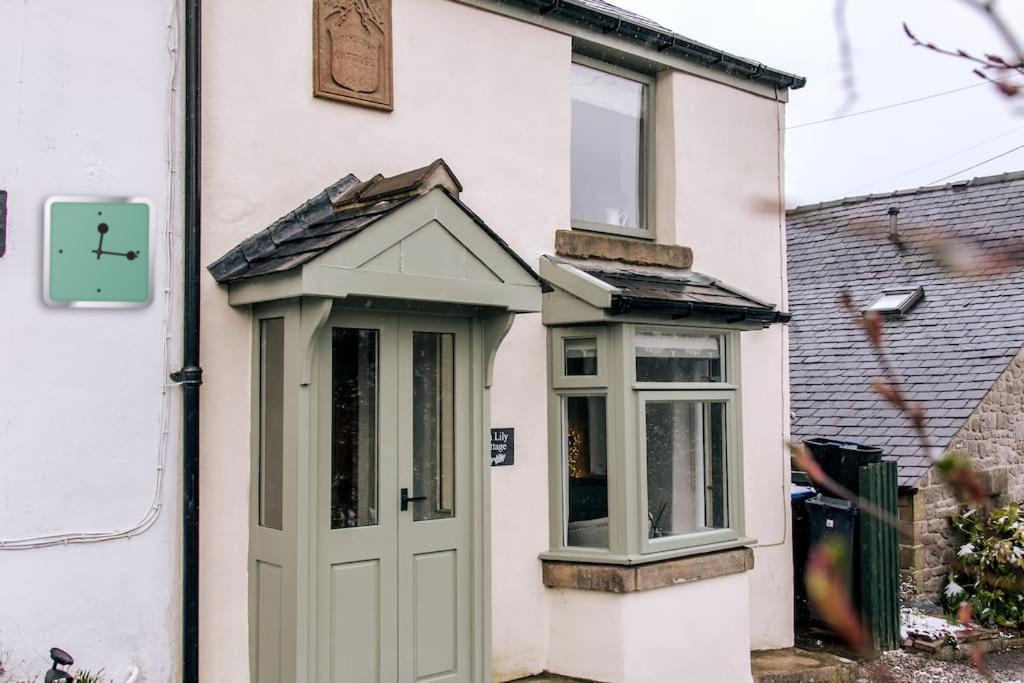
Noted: {"hour": 12, "minute": 16}
